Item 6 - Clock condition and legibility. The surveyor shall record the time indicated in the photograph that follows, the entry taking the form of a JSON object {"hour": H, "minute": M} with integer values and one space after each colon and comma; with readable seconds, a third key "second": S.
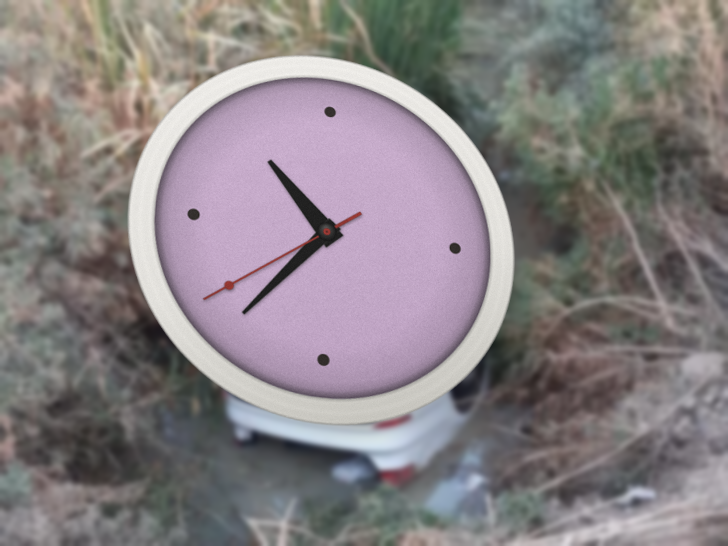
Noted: {"hour": 10, "minute": 36, "second": 39}
